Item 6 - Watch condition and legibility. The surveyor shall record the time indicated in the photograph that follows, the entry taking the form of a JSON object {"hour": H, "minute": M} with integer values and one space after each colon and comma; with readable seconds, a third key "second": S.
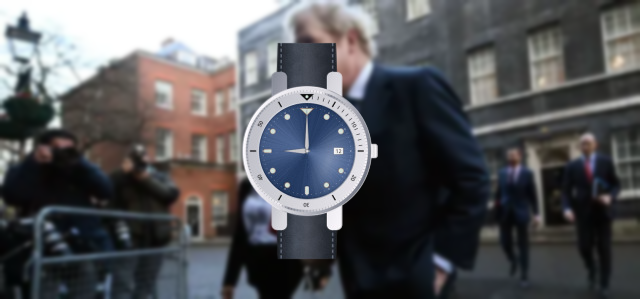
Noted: {"hour": 9, "minute": 0}
